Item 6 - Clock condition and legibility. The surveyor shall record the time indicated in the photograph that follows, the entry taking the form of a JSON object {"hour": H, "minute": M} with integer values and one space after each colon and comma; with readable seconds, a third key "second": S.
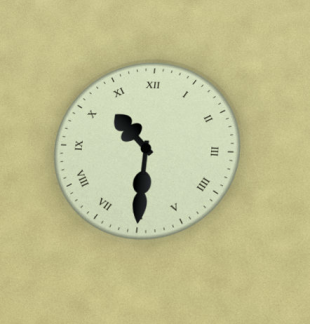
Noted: {"hour": 10, "minute": 30}
